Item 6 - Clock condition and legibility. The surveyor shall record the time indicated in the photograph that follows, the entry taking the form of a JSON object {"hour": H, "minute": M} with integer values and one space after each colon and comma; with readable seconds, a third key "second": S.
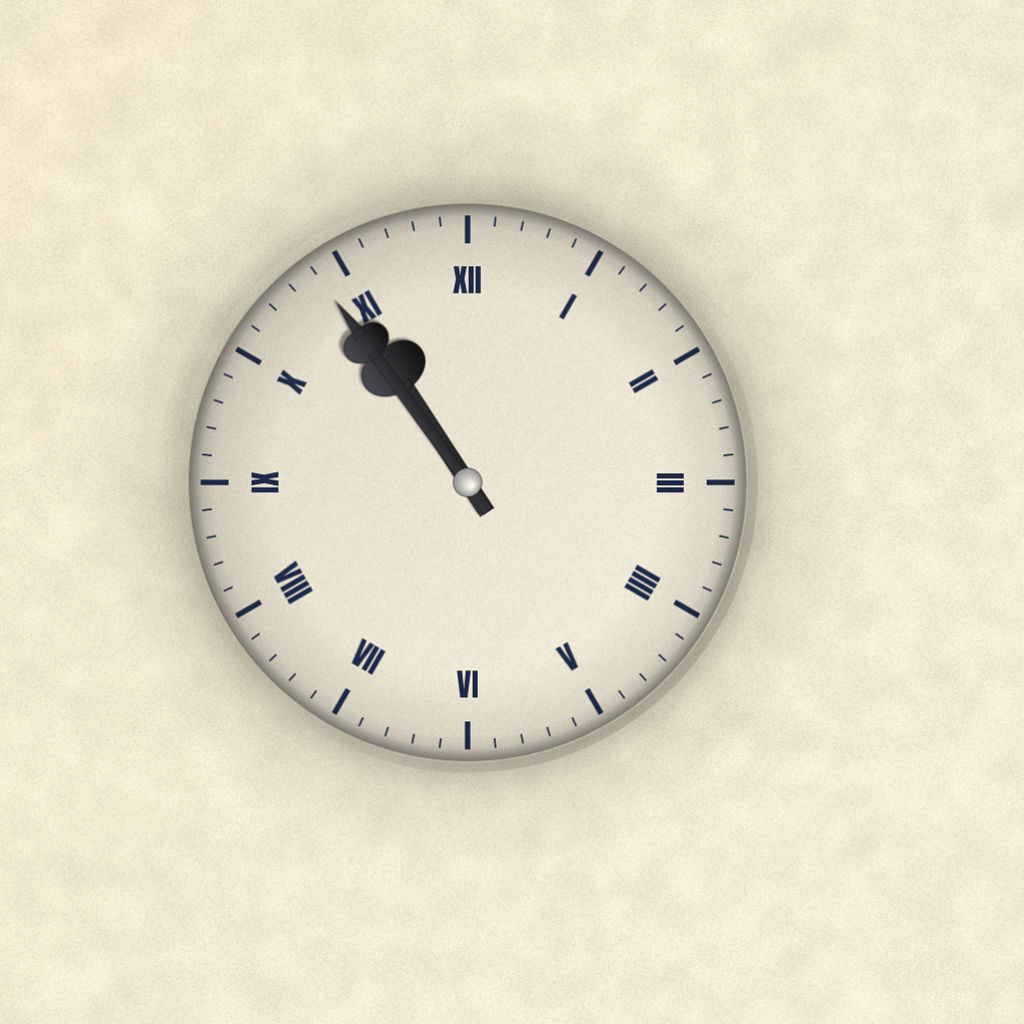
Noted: {"hour": 10, "minute": 54}
